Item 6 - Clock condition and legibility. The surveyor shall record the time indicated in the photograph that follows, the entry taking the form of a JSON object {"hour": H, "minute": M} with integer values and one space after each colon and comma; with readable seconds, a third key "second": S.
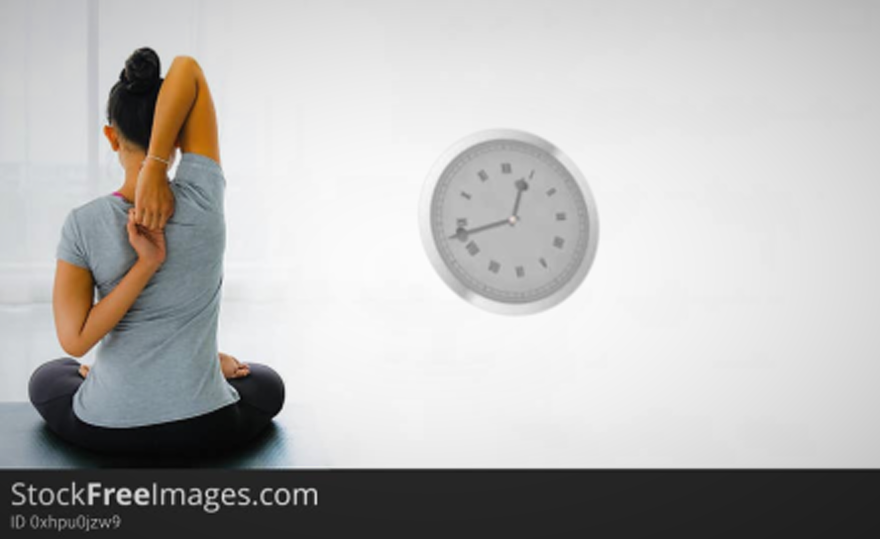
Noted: {"hour": 12, "minute": 43}
